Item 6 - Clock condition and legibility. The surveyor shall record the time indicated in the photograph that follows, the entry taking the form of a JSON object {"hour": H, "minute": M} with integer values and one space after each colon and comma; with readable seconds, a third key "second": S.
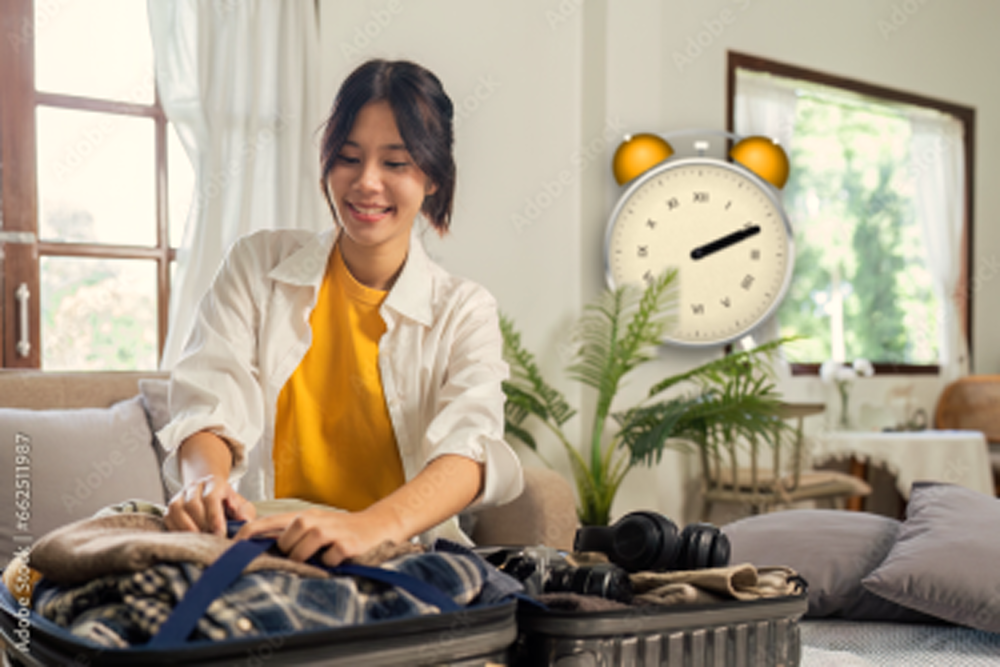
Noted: {"hour": 2, "minute": 11}
